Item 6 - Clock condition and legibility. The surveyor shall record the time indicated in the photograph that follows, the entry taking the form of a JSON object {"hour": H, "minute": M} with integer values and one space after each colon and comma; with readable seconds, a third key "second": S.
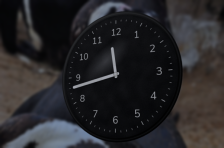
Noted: {"hour": 11, "minute": 43}
